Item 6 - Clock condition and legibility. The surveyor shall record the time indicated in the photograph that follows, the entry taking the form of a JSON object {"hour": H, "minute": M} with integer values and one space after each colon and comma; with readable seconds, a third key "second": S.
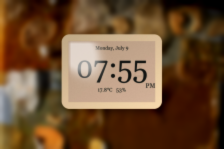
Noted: {"hour": 7, "minute": 55}
